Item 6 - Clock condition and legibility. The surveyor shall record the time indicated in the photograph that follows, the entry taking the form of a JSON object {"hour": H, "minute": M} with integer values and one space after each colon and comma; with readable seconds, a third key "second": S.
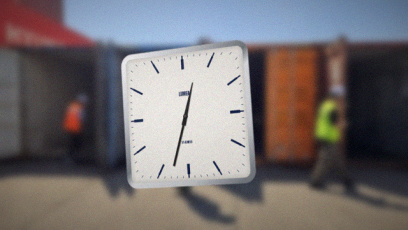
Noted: {"hour": 12, "minute": 33}
